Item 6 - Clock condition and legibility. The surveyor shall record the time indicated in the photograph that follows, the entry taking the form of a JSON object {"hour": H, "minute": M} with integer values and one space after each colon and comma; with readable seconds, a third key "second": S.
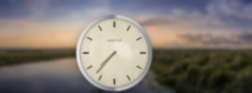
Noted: {"hour": 7, "minute": 37}
